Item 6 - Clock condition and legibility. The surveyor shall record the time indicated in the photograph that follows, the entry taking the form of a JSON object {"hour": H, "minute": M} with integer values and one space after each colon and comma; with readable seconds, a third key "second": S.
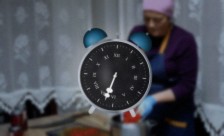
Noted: {"hour": 6, "minute": 33}
